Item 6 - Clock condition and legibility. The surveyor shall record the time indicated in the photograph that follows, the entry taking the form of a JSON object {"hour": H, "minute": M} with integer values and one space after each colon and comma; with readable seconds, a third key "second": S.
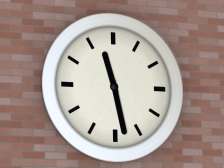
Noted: {"hour": 11, "minute": 28}
